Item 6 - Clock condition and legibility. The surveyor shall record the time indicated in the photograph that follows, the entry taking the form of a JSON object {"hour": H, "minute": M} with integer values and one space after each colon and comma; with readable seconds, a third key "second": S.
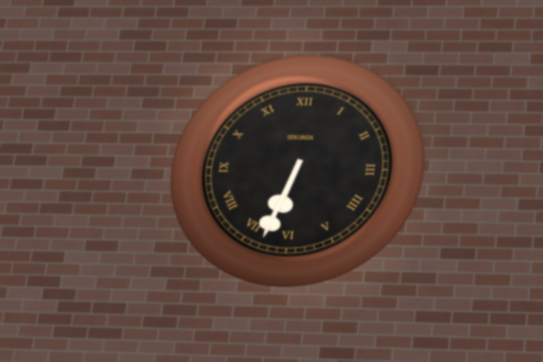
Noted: {"hour": 6, "minute": 33}
